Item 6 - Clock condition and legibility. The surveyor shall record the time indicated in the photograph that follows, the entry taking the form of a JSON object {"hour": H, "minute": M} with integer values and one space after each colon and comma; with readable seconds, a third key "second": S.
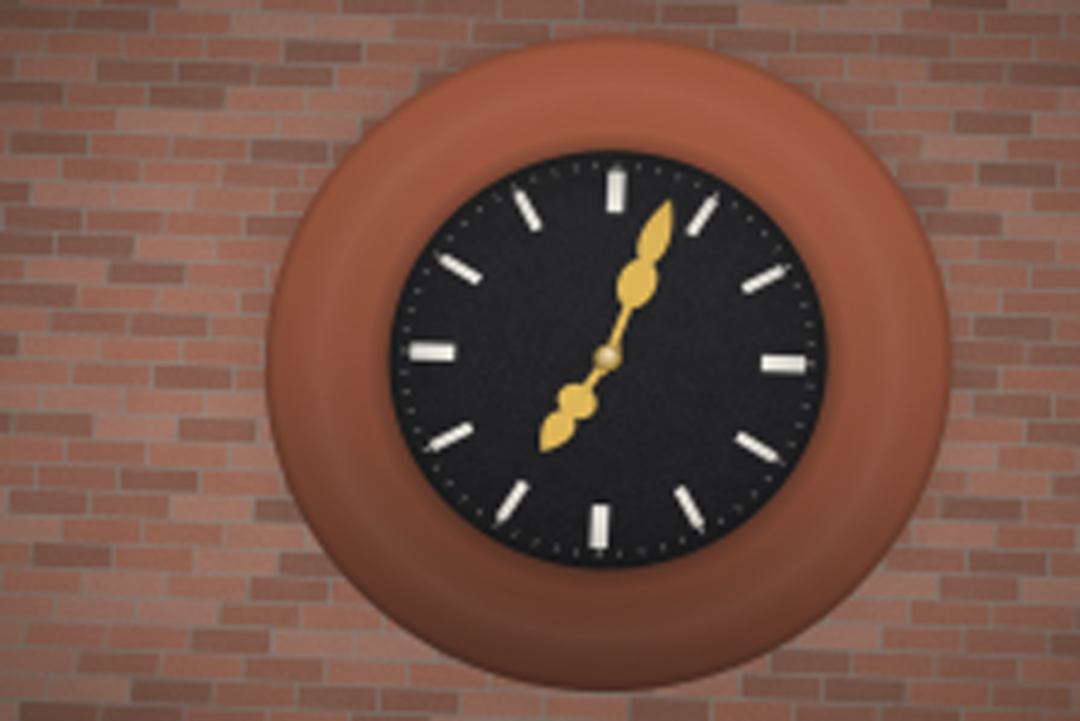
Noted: {"hour": 7, "minute": 3}
